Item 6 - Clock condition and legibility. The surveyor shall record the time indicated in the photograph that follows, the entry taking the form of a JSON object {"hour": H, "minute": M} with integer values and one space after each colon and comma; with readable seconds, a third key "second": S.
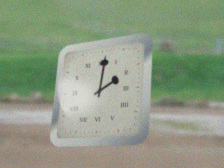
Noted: {"hour": 2, "minute": 1}
